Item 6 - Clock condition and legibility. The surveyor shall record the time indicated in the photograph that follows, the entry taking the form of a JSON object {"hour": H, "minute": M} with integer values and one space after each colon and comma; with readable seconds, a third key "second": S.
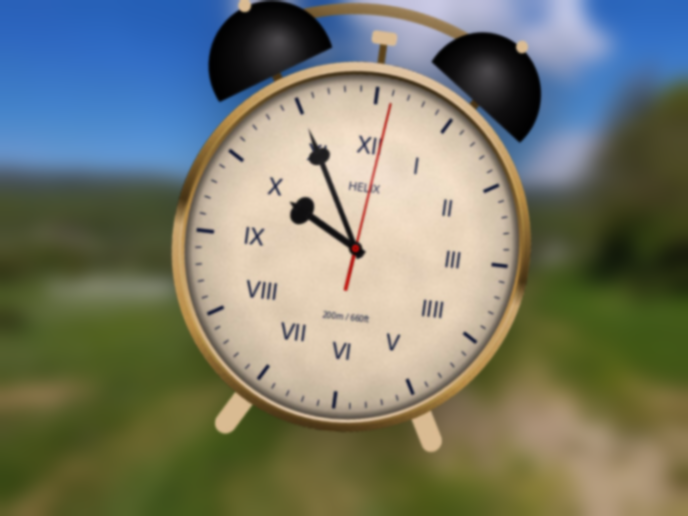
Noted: {"hour": 9, "minute": 55, "second": 1}
